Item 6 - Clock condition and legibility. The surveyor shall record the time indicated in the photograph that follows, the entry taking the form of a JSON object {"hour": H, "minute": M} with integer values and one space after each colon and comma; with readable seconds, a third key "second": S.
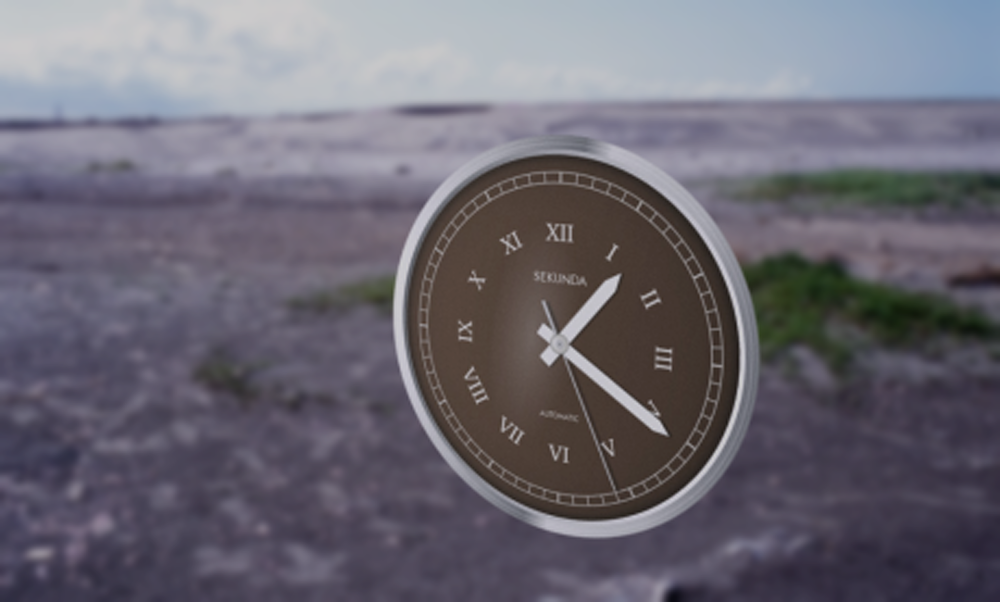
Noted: {"hour": 1, "minute": 20, "second": 26}
